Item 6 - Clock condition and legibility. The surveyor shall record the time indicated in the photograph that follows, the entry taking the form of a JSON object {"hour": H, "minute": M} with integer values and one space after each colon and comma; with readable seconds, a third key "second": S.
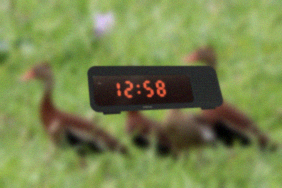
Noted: {"hour": 12, "minute": 58}
